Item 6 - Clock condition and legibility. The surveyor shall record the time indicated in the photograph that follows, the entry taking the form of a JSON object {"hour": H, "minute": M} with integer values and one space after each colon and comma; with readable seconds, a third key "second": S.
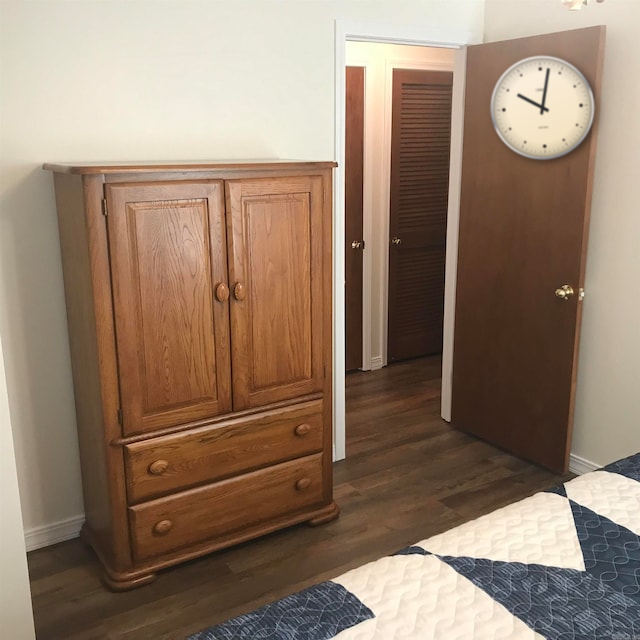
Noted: {"hour": 10, "minute": 2}
